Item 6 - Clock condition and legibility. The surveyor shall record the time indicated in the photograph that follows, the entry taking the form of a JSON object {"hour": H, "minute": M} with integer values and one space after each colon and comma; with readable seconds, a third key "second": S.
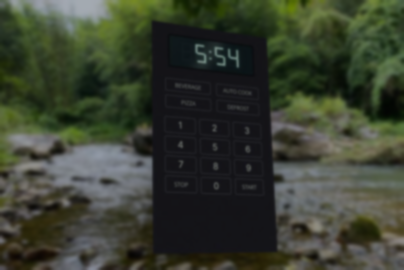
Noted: {"hour": 5, "minute": 54}
